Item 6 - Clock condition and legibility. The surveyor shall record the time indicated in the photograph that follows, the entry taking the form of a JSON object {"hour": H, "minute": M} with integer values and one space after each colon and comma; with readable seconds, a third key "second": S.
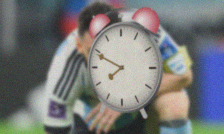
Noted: {"hour": 7, "minute": 49}
